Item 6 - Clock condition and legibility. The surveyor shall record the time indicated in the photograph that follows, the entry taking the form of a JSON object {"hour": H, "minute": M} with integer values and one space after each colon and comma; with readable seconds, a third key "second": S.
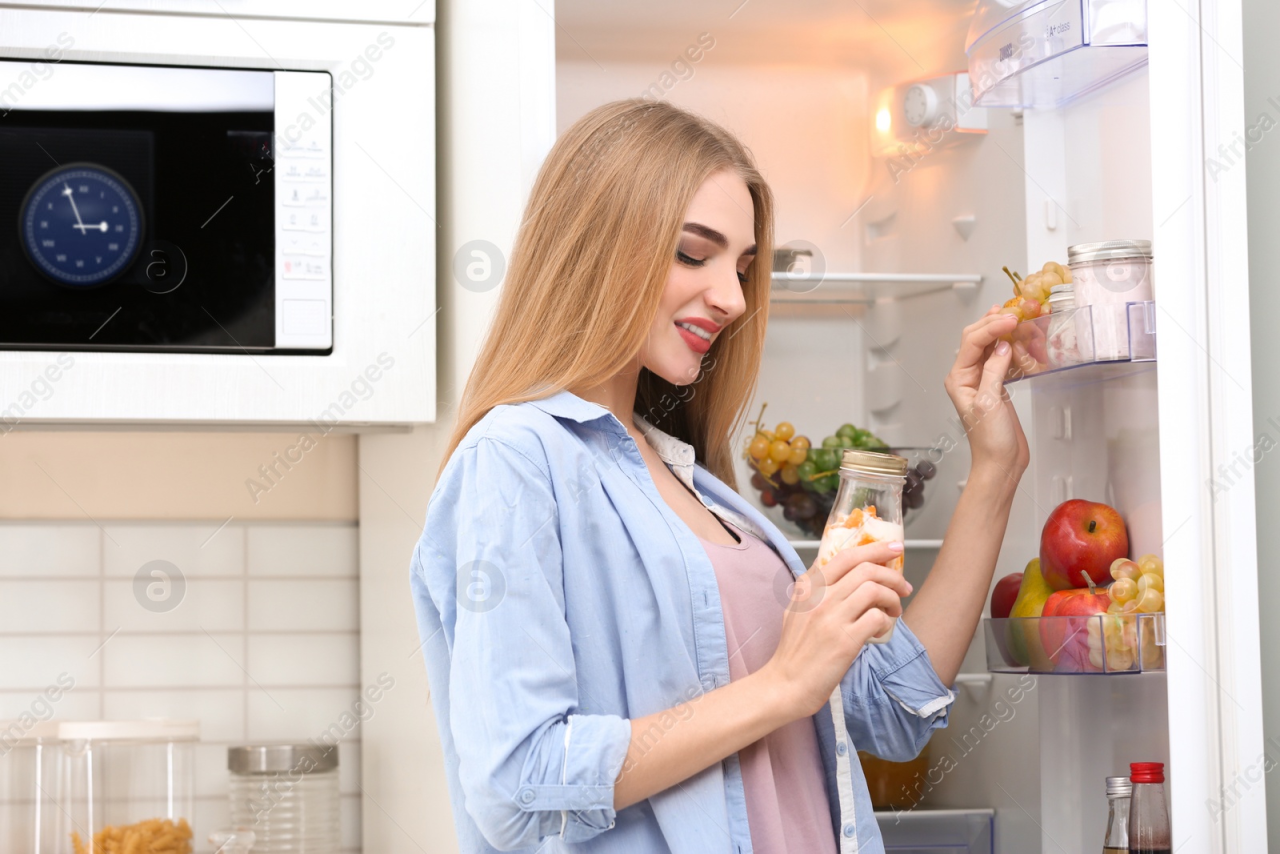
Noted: {"hour": 2, "minute": 56}
